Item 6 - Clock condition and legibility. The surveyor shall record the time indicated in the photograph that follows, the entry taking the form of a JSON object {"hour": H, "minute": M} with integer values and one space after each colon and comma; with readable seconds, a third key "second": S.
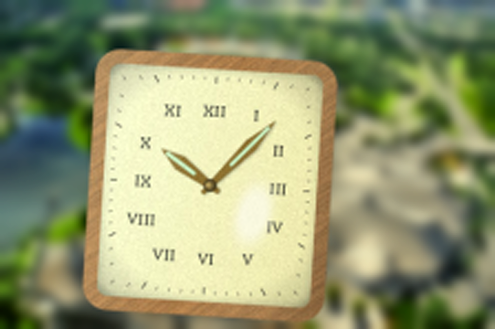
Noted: {"hour": 10, "minute": 7}
